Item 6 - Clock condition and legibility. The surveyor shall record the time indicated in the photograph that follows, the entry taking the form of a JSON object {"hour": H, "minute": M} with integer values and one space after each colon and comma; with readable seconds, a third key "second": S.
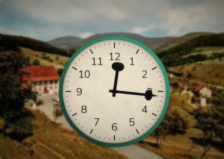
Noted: {"hour": 12, "minute": 16}
